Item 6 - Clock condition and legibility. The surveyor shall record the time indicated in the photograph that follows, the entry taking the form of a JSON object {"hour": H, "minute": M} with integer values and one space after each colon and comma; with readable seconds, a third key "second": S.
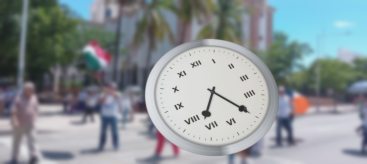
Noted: {"hour": 7, "minute": 25}
